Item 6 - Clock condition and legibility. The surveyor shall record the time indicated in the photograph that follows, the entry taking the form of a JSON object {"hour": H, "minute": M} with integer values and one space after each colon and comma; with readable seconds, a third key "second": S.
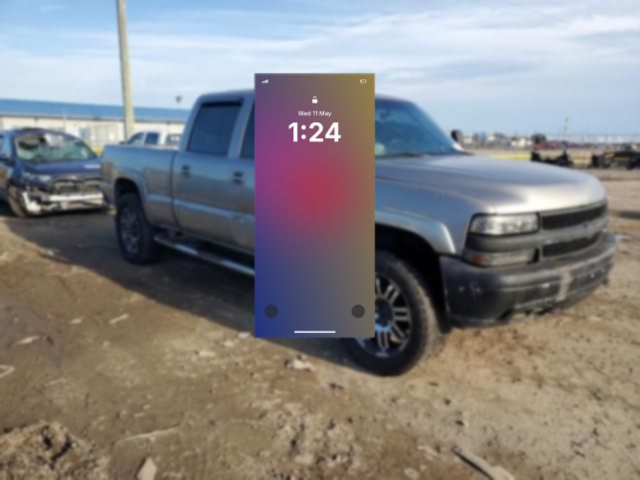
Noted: {"hour": 1, "minute": 24}
